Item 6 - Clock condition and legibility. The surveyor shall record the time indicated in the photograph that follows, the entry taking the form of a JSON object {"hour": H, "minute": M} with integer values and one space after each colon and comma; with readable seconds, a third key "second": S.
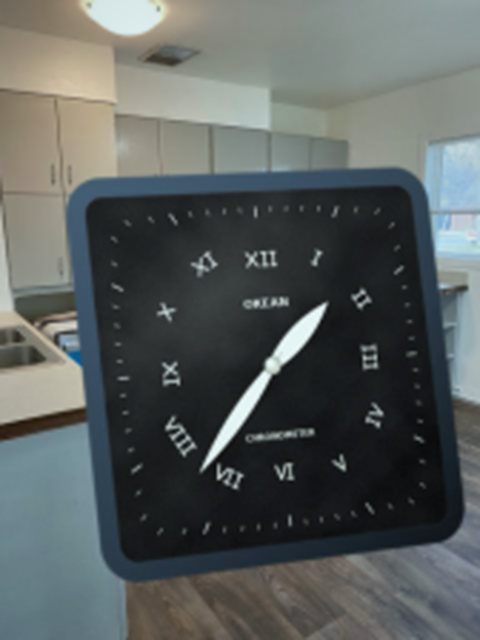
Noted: {"hour": 1, "minute": 37}
